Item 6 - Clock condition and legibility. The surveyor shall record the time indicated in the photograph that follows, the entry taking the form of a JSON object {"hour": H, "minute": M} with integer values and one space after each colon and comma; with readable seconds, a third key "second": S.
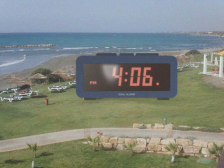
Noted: {"hour": 4, "minute": 6}
